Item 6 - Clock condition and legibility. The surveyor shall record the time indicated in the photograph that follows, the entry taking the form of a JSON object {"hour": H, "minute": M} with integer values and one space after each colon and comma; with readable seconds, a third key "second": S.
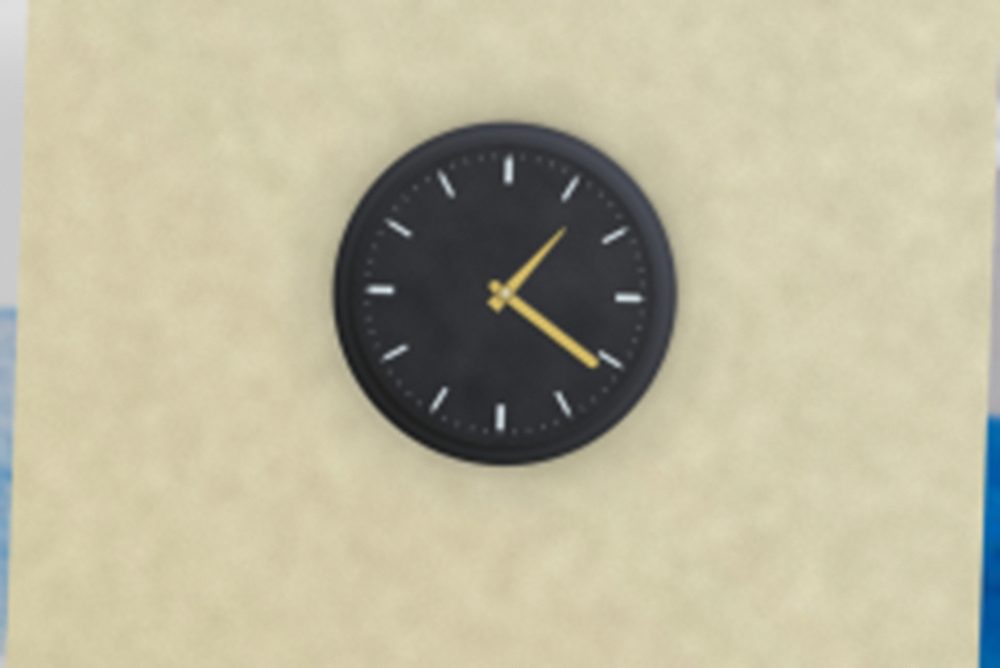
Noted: {"hour": 1, "minute": 21}
